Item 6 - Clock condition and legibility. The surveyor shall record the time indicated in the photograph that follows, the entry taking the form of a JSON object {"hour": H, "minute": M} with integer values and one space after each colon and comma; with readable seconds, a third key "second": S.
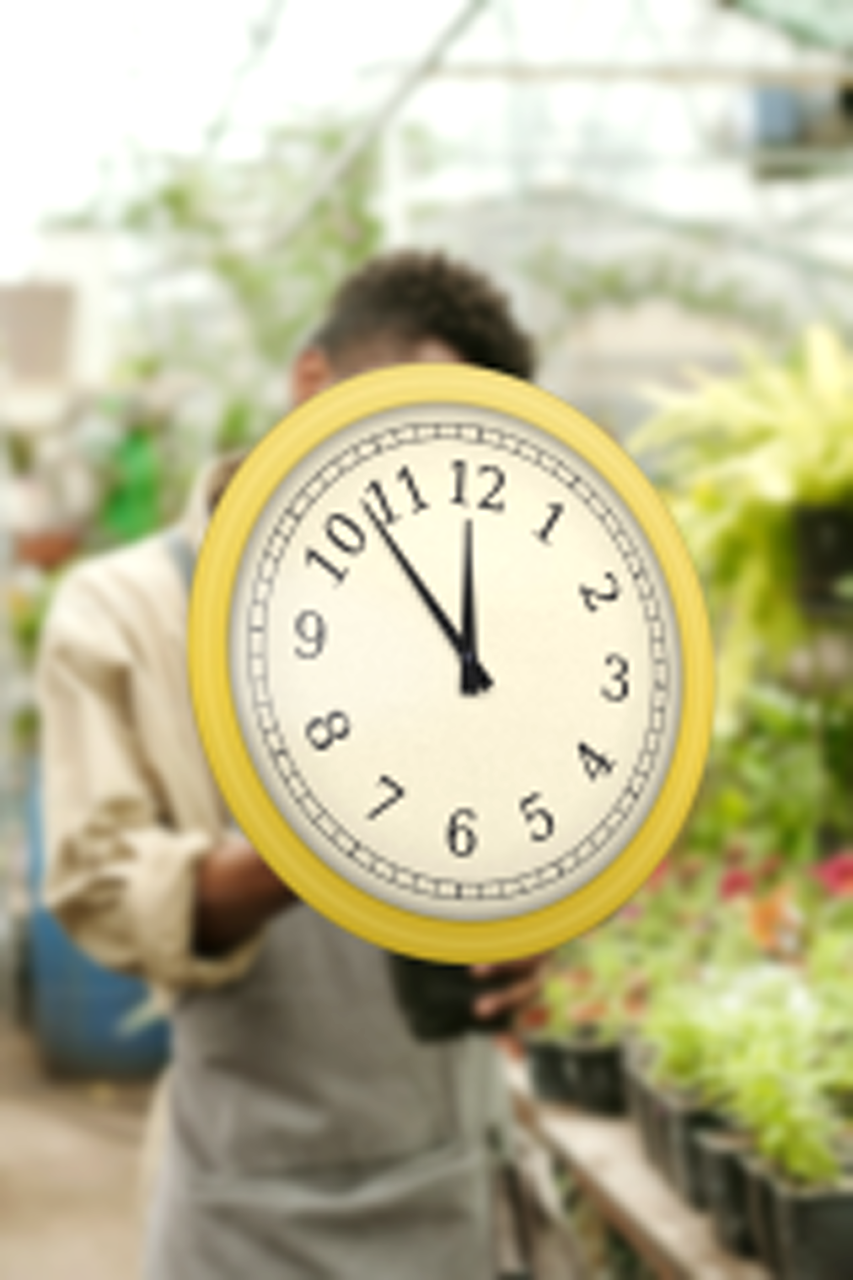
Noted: {"hour": 11, "minute": 53}
